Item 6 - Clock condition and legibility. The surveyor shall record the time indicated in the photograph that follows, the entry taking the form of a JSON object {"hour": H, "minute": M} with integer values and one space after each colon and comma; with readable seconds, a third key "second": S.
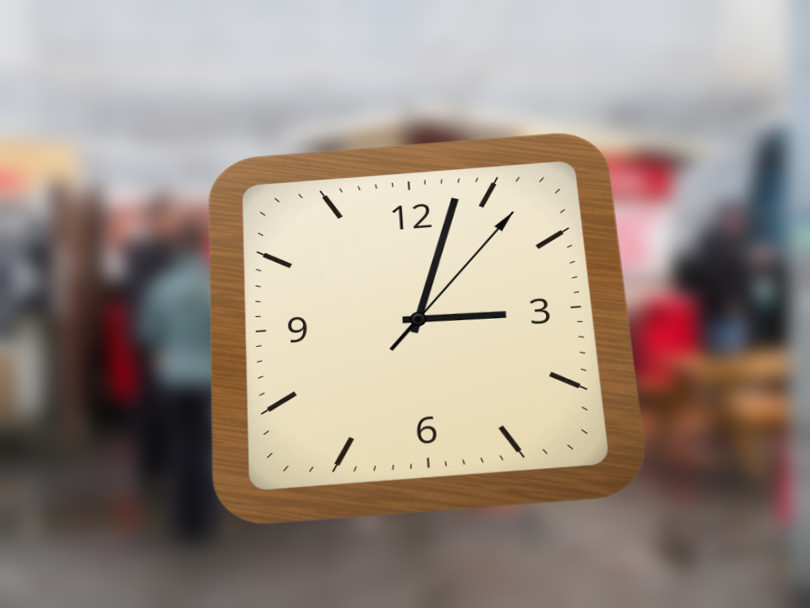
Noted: {"hour": 3, "minute": 3, "second": 7}
